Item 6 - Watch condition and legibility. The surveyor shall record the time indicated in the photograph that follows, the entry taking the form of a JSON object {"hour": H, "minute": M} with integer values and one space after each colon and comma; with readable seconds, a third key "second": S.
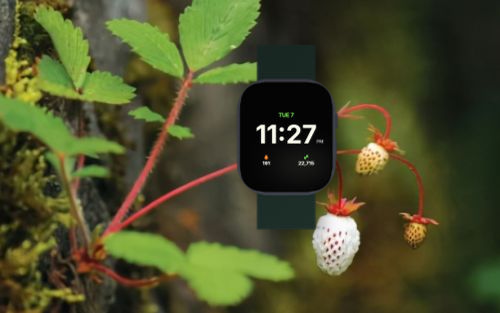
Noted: {"hour": 11, "minute": 27}
